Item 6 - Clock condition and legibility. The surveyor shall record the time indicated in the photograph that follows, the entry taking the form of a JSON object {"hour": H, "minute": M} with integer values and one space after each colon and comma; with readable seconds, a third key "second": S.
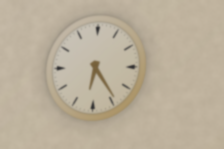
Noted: {"hour": 6, "minute": 24}
